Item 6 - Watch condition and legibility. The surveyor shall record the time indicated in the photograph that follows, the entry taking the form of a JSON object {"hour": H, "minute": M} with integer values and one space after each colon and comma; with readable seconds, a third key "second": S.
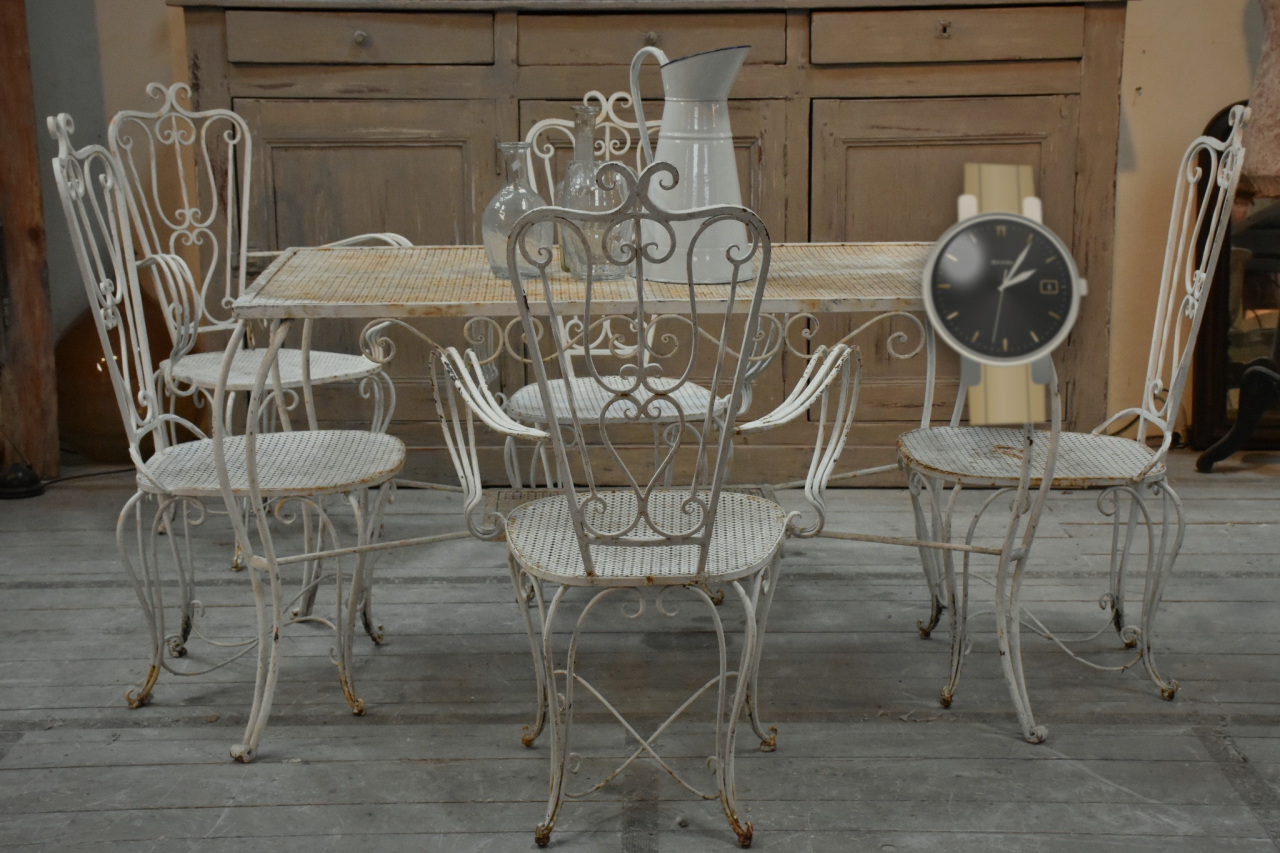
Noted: {"hour": 2, "minute": 5, "second": 32}
